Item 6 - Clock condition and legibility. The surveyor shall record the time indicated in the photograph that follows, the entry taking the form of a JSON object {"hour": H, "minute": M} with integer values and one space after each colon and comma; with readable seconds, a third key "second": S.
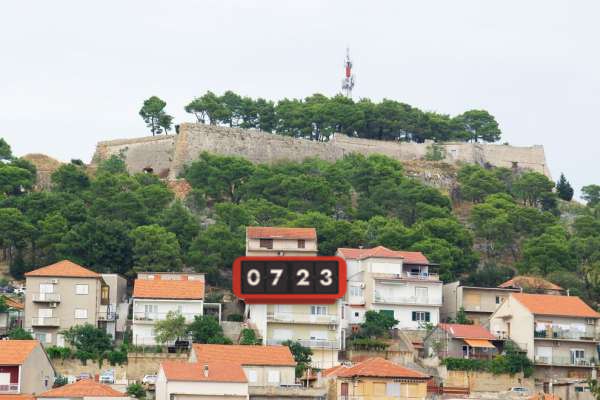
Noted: {"hour": 7, "minute": 23}
